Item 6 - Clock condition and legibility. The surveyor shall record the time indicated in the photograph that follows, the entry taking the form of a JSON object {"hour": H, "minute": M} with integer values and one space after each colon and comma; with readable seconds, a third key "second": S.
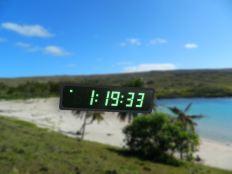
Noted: {"hour": 1, "minute": 19, "second": 33}
